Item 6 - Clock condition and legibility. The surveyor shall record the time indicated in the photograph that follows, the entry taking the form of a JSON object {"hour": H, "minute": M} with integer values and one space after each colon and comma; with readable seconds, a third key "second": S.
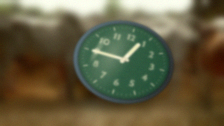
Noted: {"hour": 12, "minute": 45}
